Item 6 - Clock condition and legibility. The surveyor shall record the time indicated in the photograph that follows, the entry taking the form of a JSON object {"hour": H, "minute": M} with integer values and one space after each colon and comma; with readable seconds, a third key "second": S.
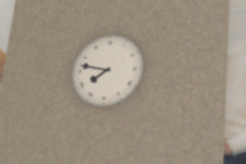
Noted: {"hour": 7, "minute": 47}
